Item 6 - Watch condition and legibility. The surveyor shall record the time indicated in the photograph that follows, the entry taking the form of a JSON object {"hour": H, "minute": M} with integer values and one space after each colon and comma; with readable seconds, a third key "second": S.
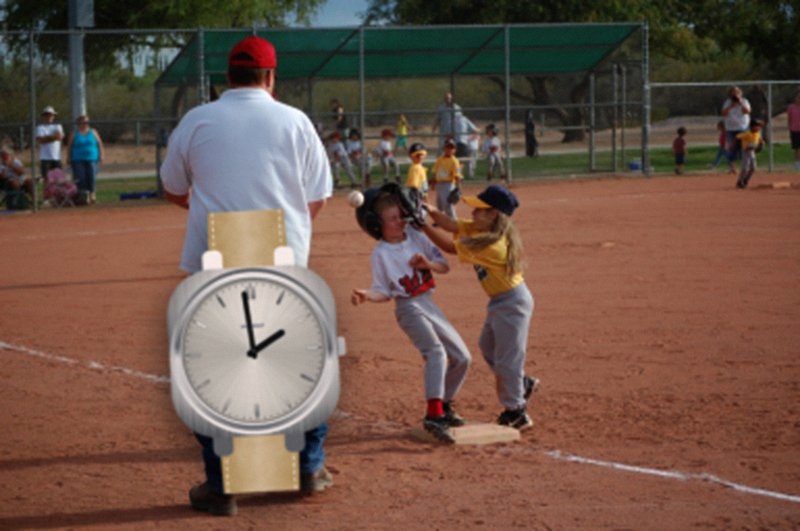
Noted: {"hour": 1, "minute": 59}
